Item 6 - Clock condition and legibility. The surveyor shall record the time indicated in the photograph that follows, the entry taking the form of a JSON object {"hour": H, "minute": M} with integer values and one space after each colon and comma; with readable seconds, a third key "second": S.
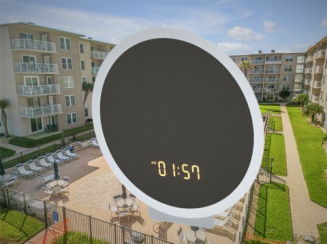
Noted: {"hour": 1, "minute": 57}
